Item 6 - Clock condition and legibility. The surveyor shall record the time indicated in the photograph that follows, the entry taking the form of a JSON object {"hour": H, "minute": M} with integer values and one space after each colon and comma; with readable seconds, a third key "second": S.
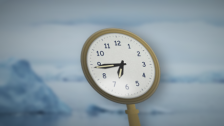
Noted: {"hour": 6, "minute": 44}
